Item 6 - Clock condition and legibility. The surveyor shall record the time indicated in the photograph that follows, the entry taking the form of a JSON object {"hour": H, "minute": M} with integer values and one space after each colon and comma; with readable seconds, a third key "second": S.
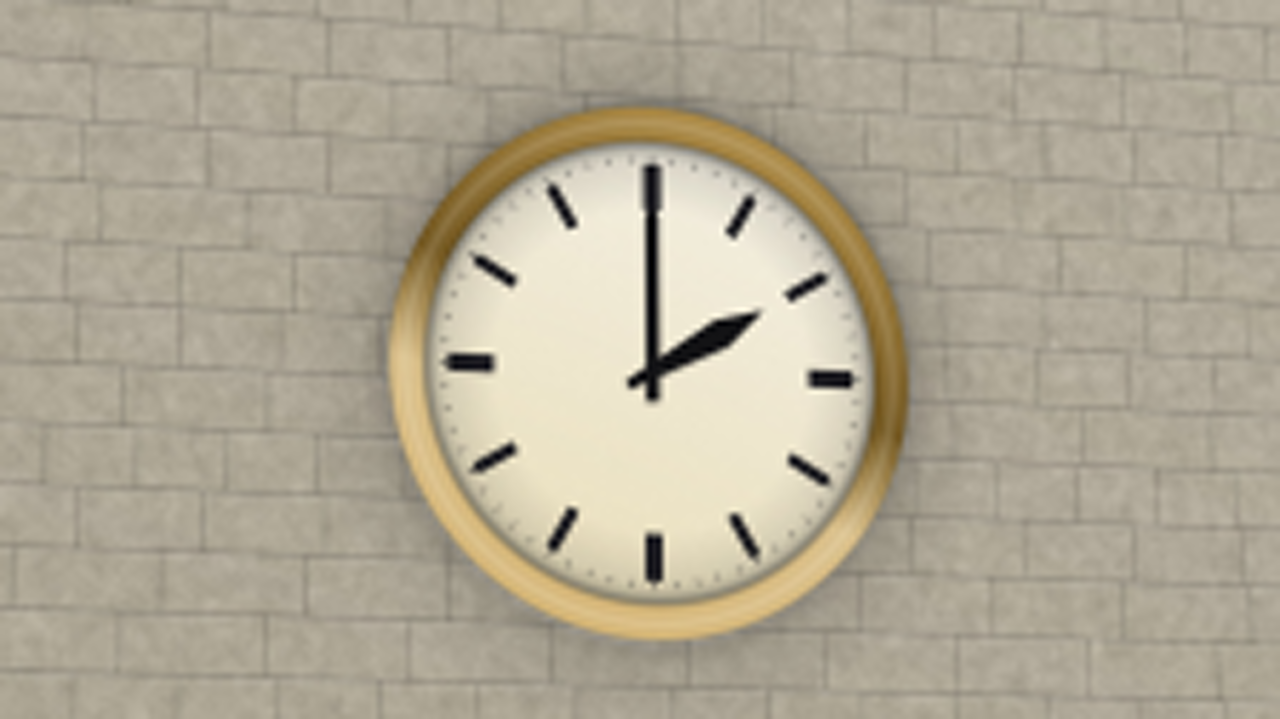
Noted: {"hour": 2, "minute": 0}
